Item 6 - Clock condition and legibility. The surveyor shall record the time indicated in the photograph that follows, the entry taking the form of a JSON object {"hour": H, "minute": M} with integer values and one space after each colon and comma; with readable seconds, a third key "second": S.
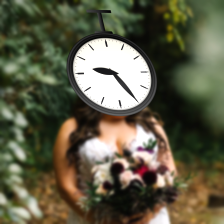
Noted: {"hour": 9, "minute": 25}
